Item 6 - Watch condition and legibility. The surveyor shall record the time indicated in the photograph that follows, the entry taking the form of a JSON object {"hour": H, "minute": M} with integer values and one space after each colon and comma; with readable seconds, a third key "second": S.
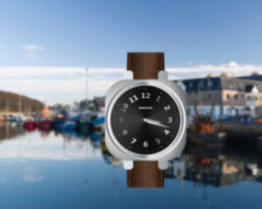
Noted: {"hour": 3, "minute": 18}
